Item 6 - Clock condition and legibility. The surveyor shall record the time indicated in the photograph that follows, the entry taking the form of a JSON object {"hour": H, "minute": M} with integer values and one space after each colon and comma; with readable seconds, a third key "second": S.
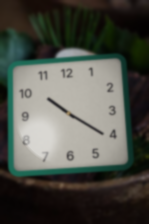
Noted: {"hour": 10, "minute": 21}
